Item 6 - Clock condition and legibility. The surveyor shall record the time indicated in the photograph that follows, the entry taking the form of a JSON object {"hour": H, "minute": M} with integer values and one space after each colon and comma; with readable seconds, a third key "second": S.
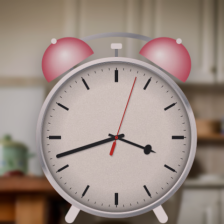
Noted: {"hour": 3, "minute": 42, "second": 3}
